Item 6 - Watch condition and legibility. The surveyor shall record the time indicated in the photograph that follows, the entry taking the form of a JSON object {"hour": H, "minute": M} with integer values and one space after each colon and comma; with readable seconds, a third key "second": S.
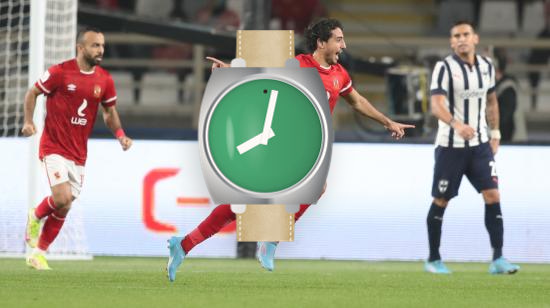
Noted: {"hour": 8, "minute": 2}
